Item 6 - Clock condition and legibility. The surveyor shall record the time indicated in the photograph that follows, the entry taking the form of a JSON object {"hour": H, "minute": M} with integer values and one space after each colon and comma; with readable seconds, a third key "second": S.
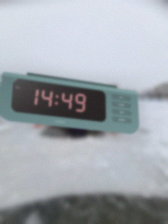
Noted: {"hour": 14, "minute": 49}
